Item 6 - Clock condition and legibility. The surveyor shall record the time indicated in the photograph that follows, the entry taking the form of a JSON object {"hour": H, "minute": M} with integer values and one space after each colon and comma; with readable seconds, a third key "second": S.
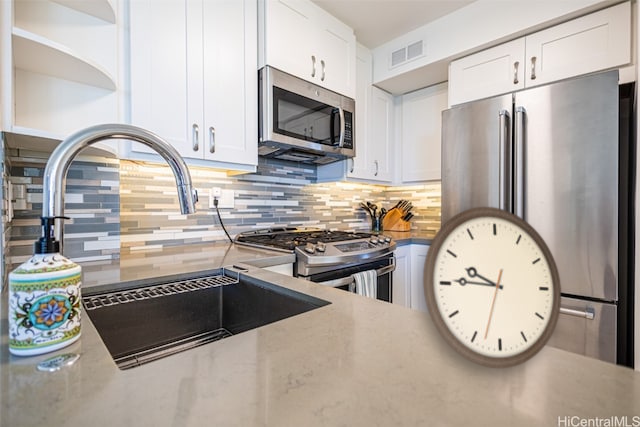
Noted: {"hour": 9, "minute": 45, "second": 33}
